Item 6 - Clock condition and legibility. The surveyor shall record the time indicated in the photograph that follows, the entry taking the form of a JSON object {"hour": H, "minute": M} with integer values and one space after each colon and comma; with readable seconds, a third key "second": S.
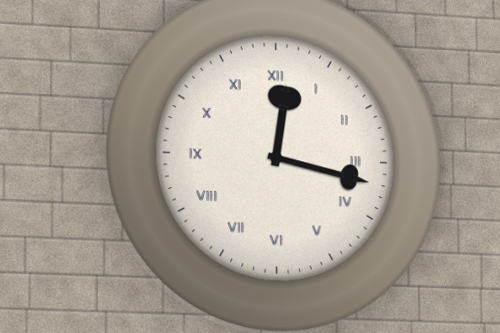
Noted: {"hour": 12, "minute": 17}
